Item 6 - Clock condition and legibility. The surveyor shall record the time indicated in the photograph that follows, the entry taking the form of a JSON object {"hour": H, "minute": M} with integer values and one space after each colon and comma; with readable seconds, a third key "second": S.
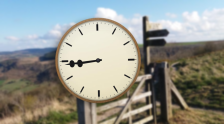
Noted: {"hour": 8, "minute": 44}
